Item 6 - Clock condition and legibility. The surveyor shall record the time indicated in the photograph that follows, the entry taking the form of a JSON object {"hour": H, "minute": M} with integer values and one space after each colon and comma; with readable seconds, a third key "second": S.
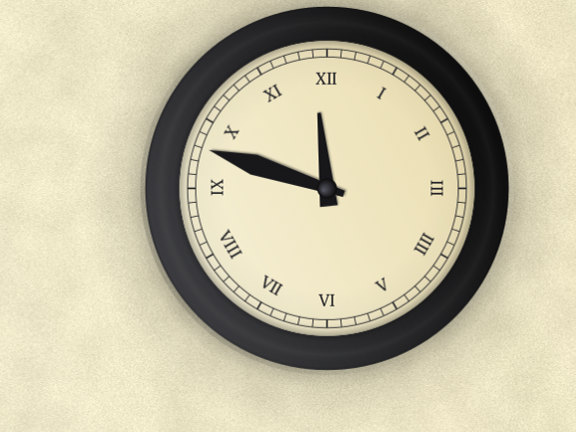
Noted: {"hour": 11, "minute": 48}
